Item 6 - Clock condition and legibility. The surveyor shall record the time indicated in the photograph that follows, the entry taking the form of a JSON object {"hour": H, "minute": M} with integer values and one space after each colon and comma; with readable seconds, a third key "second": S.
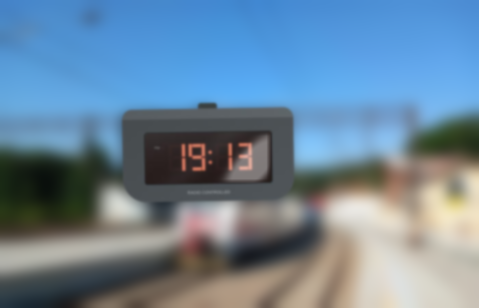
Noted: {"hour": 19, "minute": 13}
